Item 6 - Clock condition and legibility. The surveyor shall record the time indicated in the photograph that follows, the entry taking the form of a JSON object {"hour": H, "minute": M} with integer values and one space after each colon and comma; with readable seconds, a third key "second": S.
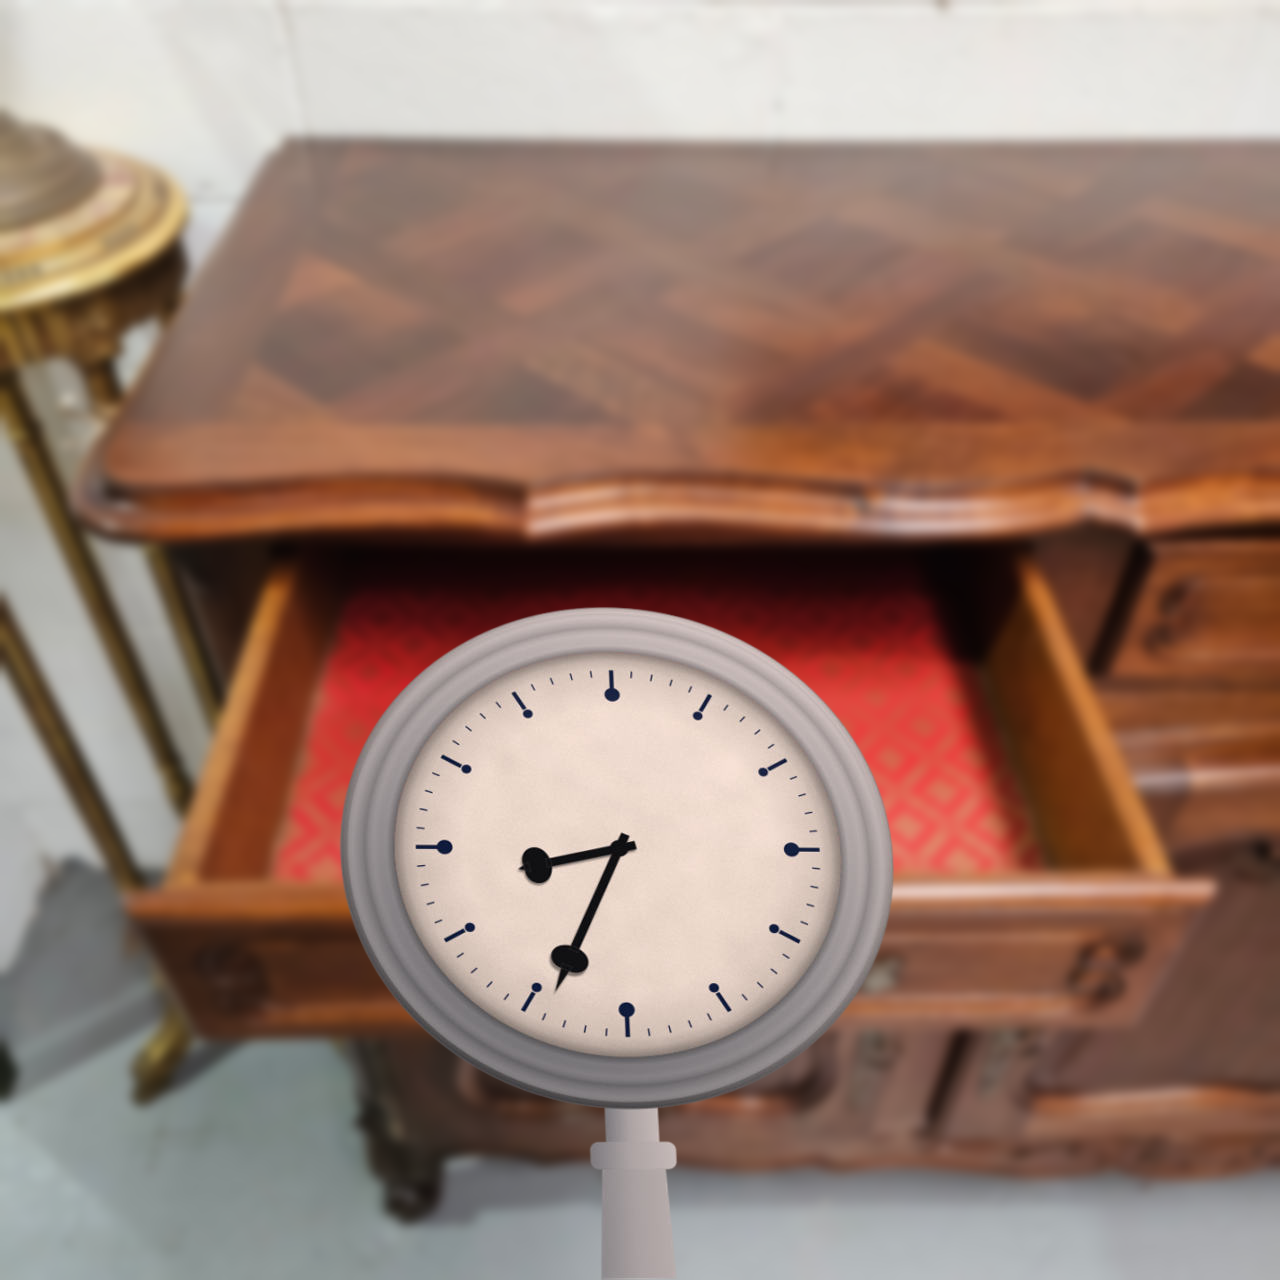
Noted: {"hour": 8, "minute": 34}
